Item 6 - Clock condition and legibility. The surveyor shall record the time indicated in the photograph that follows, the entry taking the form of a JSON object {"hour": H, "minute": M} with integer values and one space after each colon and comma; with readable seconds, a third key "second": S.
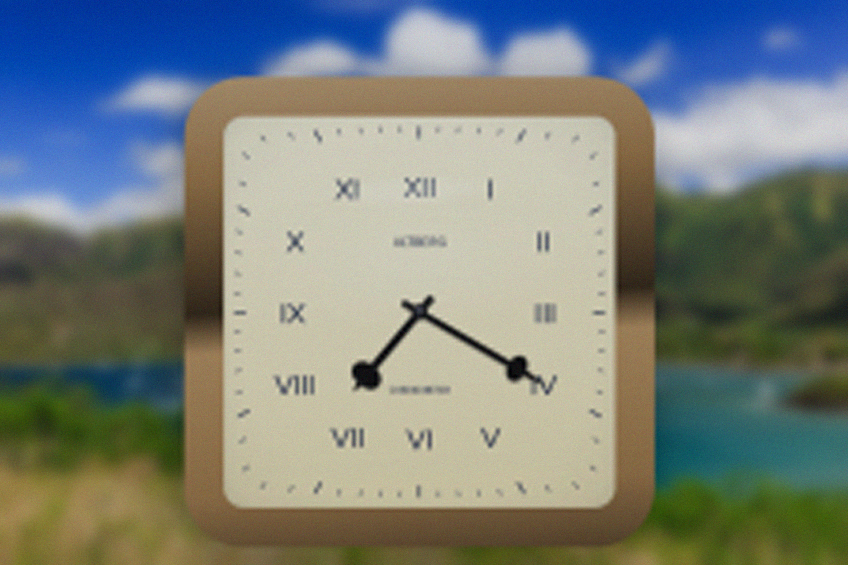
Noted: {"hour": 7, "minute": 20}
